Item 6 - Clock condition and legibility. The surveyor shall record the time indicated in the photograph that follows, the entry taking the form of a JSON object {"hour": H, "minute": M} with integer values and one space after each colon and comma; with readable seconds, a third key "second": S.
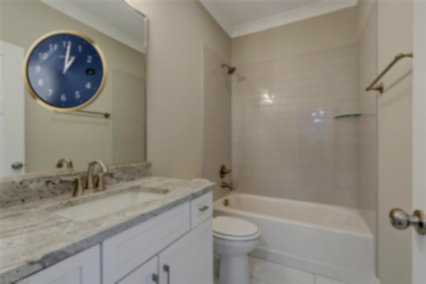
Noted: {"hour": 1, "minute": 1}
